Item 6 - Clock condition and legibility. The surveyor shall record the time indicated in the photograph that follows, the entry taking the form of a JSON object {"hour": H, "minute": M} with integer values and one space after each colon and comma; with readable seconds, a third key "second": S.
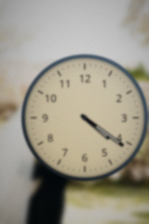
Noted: {"hour": 4, "minute": 21}
